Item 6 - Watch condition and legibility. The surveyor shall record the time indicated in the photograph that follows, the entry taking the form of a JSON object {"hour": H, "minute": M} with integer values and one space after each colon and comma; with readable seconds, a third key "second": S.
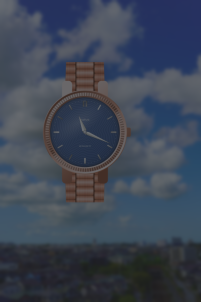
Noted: {"hour": 11, "minute": 19}
